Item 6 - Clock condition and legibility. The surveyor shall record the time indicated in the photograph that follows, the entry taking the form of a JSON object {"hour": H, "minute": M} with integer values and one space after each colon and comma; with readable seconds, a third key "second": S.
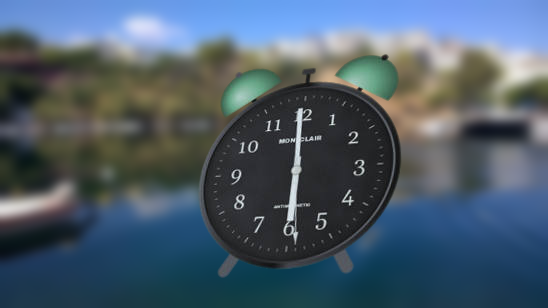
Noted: {"hour": 5, "minute": 59, "second": 29}
